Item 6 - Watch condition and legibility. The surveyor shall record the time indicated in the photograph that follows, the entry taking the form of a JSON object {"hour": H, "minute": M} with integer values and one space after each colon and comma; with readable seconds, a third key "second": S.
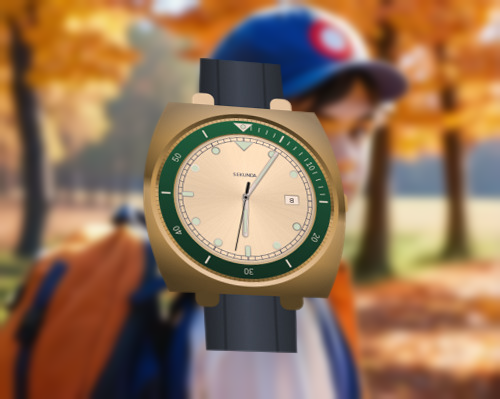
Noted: {"hour": 6, "minute": 5, "second": 32}
